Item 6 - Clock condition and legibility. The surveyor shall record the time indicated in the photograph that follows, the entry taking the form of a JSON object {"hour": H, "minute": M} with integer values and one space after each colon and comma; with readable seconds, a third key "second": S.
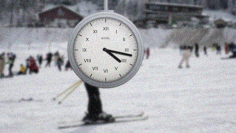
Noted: {"hour": 4, "minute": 17}
